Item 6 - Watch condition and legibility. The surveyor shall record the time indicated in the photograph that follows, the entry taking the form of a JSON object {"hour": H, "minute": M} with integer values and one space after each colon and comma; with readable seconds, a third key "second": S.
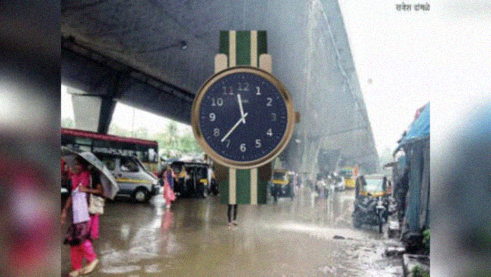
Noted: {"hour": 11, "minute": 37}
